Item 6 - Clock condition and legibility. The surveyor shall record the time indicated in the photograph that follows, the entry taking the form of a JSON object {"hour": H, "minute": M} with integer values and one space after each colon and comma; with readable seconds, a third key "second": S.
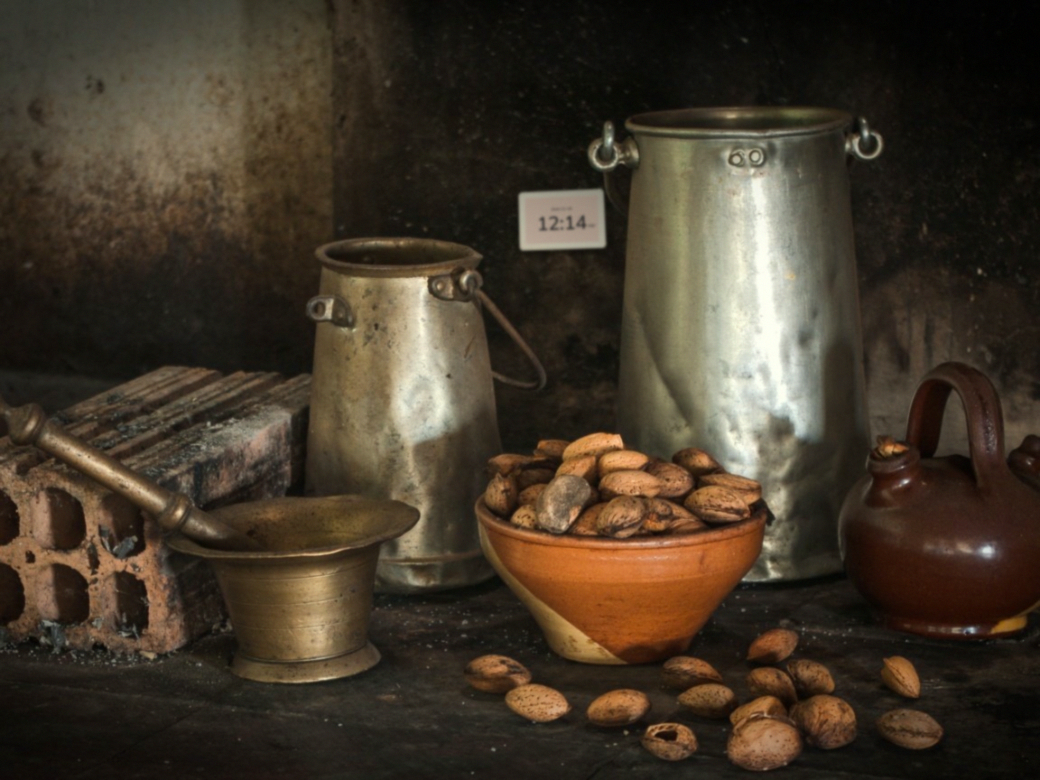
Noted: {"hour": 12, "minute": 14}
